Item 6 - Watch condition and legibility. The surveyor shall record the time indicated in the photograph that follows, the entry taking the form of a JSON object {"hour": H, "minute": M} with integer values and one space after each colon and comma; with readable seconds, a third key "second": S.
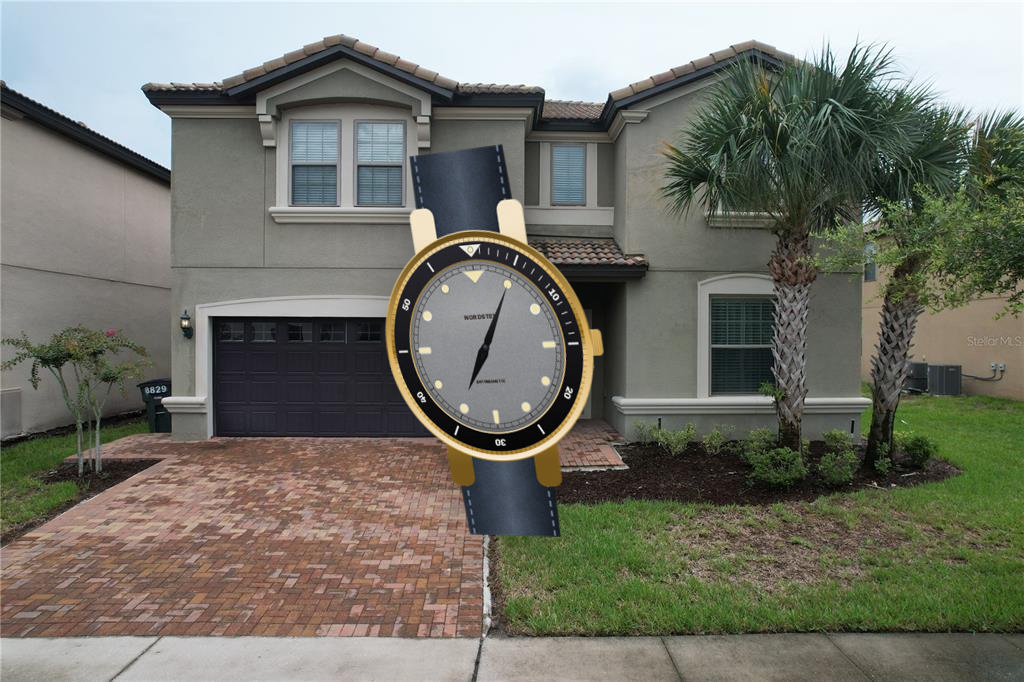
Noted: {"hour": 7, "minute": 5}
